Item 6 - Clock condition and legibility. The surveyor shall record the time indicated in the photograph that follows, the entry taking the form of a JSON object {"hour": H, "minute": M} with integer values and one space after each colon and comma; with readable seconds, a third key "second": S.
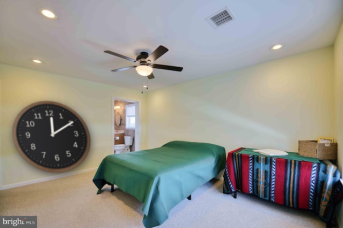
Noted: {"hour": 12, "minute": 10}
